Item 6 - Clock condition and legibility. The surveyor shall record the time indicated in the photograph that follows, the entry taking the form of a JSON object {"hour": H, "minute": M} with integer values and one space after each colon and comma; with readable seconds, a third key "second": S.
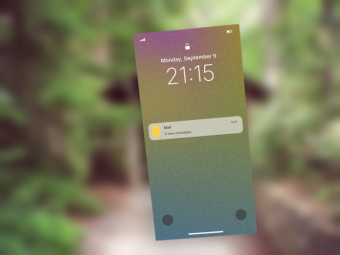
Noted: {"hour": 21, "minute": 15}
